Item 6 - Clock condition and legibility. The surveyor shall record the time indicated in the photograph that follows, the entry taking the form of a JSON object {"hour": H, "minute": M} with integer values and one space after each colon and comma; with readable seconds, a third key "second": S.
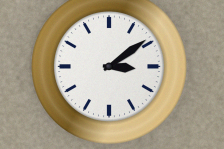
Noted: {"hour": 3, "minute": 9}
